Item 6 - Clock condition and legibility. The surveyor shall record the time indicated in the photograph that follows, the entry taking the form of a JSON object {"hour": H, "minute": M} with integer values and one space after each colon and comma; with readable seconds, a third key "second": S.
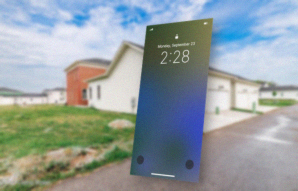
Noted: {"hour": 2, "minute": 28}
